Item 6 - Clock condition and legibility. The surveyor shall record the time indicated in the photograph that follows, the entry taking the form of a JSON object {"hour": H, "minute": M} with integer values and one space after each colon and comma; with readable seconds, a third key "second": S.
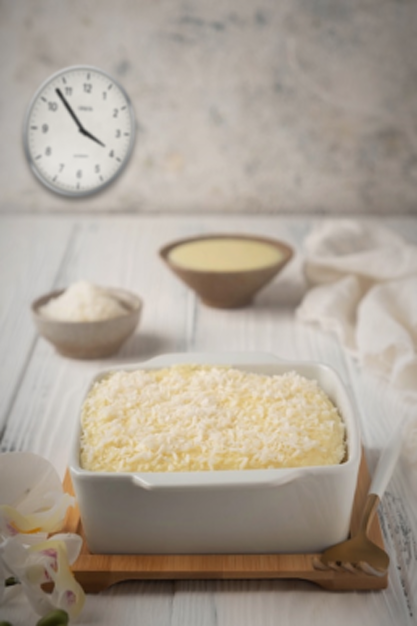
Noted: {"hour": 3, "minute": 53}
